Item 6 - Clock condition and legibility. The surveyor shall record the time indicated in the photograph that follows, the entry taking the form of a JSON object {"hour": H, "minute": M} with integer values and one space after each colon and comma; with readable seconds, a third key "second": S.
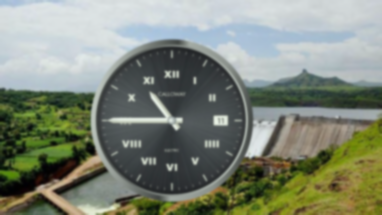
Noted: {"hour": 10, "minute": 45}
